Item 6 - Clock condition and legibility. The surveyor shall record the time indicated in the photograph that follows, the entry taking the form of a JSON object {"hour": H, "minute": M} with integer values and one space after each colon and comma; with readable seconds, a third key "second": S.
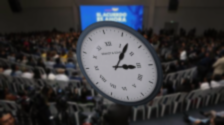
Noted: {"hour": 3, "minute": 7}
